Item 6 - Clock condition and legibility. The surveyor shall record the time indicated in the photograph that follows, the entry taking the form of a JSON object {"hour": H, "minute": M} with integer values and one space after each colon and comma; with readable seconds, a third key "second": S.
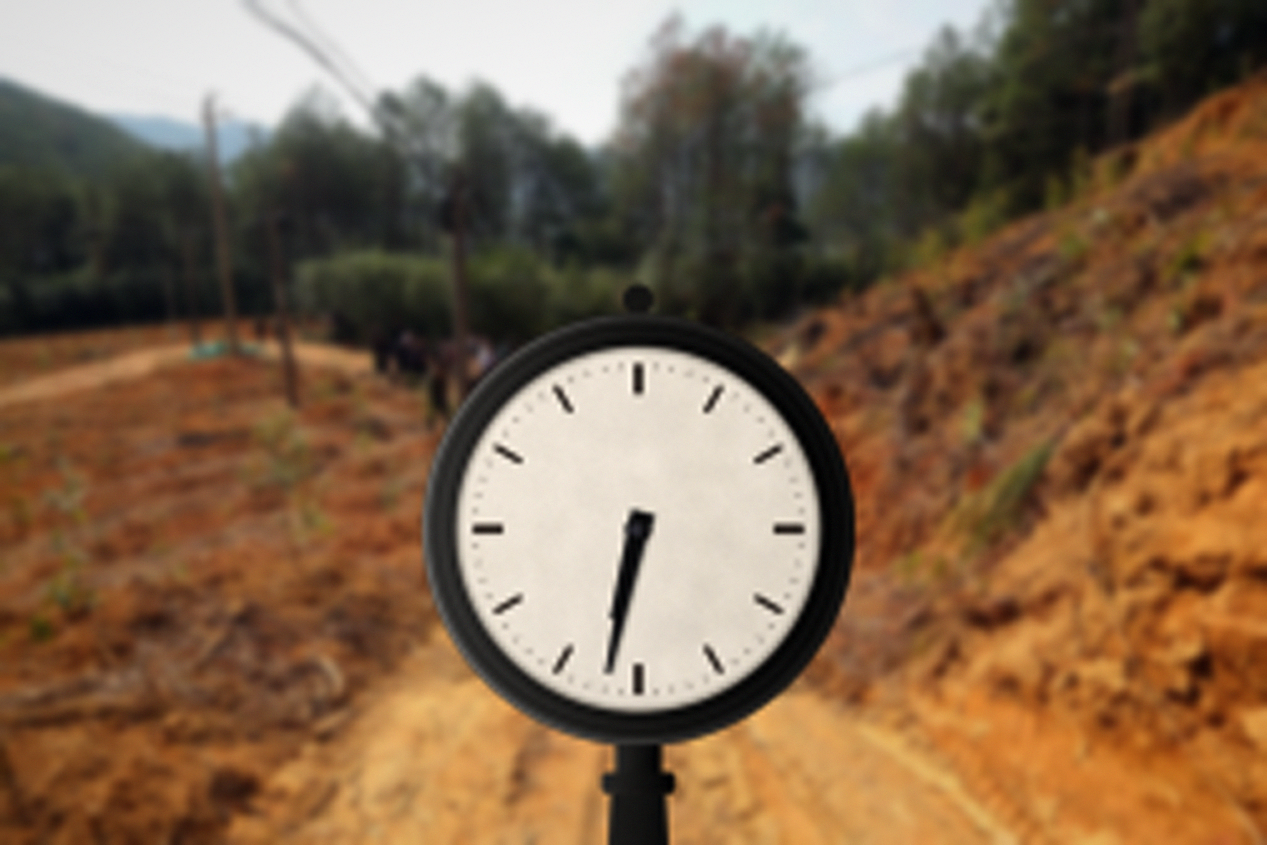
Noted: {"hour": 6, "minute": 32}
